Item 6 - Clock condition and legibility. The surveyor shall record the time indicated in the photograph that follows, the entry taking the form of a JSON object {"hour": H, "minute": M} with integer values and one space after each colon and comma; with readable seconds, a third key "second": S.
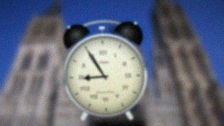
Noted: {"hour": 8, "minute": 55}
